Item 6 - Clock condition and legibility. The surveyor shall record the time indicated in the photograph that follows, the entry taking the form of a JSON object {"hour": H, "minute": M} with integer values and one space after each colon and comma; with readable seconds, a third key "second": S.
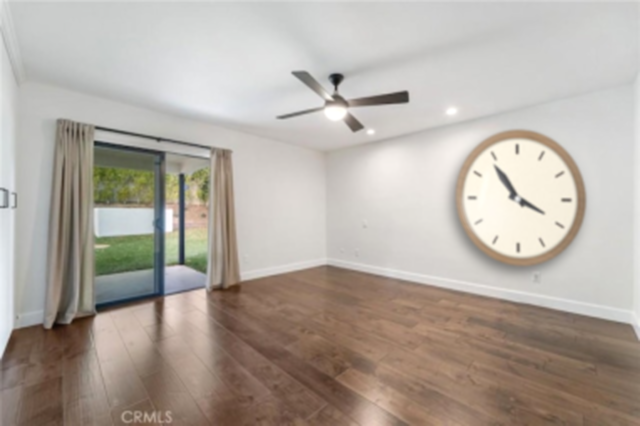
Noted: {"hour": 3, "minute": 54}
